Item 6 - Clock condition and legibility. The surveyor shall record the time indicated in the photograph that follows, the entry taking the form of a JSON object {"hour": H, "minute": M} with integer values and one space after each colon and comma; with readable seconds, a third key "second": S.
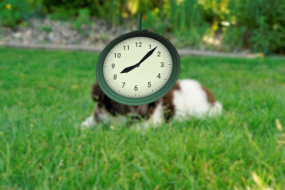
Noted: {"hour": 8, "minute": 7}
